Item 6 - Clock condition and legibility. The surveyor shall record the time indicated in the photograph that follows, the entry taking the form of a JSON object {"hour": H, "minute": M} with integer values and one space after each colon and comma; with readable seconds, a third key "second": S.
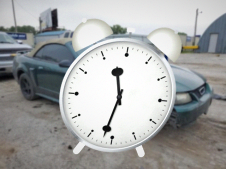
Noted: {"hour": 11, "minute": 32}
